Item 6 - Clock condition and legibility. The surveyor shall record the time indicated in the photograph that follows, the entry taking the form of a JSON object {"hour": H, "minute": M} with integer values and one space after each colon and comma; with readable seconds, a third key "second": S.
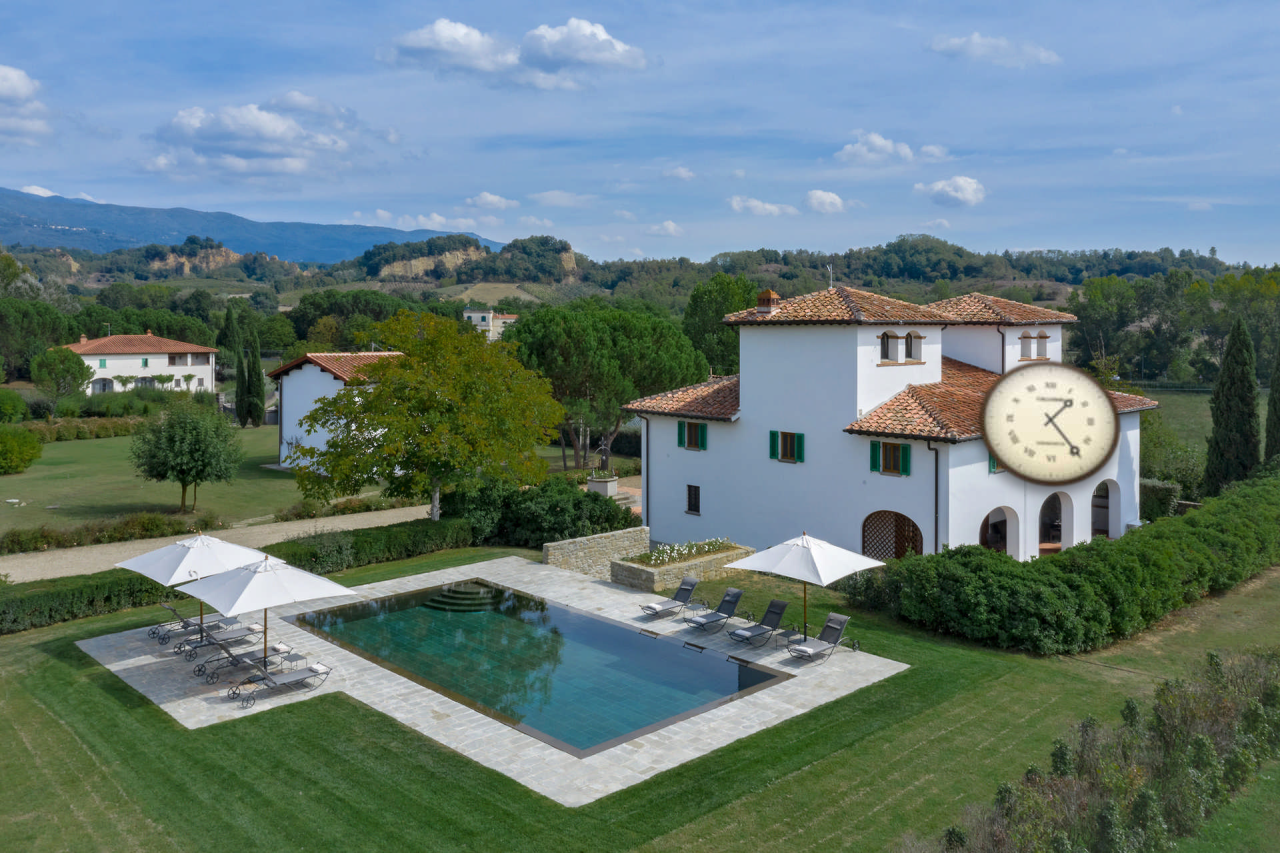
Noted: {"hour": 1, "minute": 24}
